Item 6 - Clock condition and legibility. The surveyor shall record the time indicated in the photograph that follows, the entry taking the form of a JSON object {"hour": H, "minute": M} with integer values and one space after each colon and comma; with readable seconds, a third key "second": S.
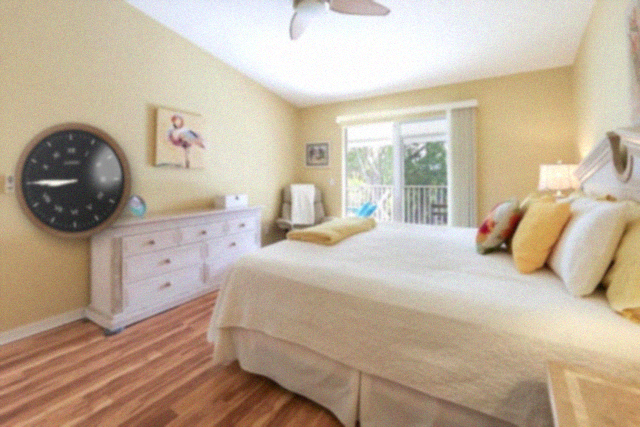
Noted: {"hour": 8, "minute": 45}
